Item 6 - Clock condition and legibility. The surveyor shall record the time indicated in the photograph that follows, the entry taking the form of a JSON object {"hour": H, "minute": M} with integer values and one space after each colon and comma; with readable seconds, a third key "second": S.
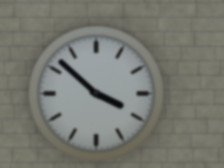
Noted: {"hour": 3, "minute": 52}
